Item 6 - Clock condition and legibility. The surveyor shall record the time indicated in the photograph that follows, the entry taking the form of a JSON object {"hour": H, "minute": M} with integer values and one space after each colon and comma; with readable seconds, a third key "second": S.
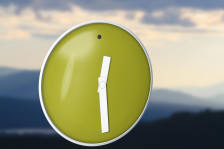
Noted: {"hour": 12, "minute": 30}
